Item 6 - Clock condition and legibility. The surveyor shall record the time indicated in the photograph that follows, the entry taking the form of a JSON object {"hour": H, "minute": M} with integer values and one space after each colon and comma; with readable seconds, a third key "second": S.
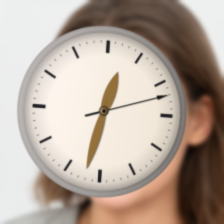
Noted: {"hour": 12, "minute": 32, "second": 12}
